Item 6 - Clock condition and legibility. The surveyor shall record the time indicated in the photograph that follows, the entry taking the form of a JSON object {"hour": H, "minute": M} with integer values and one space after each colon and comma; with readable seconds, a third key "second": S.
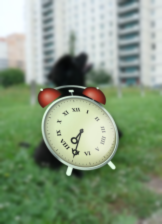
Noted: {"hour": 7, "minute": 35}
